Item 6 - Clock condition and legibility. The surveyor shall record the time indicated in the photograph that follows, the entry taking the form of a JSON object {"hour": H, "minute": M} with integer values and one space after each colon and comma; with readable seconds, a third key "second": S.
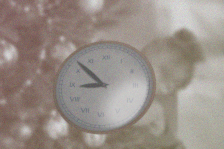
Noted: {"hour": 8, "minute": 52}
